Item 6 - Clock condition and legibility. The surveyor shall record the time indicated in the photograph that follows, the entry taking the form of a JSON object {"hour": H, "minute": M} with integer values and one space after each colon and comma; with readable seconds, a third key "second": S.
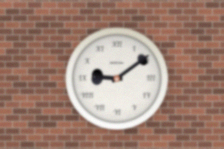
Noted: {"hour": 9, "minute": 9}
